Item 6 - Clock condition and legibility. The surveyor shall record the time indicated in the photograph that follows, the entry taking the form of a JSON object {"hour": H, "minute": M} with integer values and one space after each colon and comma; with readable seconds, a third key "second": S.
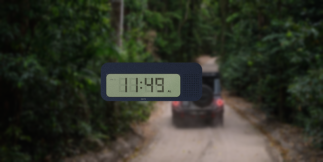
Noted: {"hour": 11, "minute": 49}
